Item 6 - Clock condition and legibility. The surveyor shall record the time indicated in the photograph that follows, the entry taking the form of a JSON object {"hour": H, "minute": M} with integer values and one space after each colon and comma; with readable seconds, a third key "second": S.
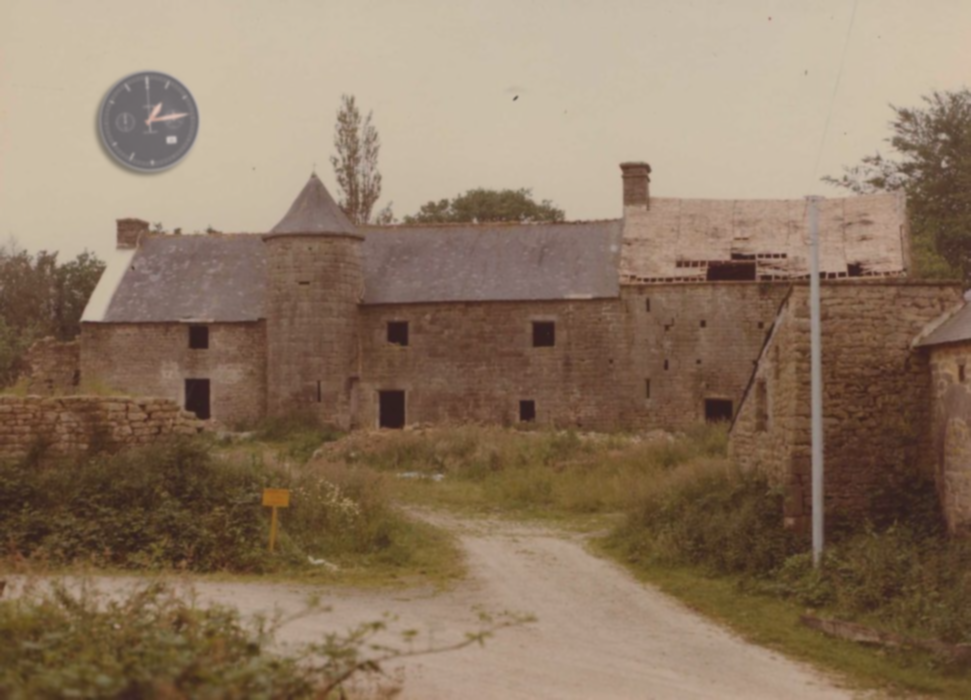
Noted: {"hour": 1, "minute": 14}
